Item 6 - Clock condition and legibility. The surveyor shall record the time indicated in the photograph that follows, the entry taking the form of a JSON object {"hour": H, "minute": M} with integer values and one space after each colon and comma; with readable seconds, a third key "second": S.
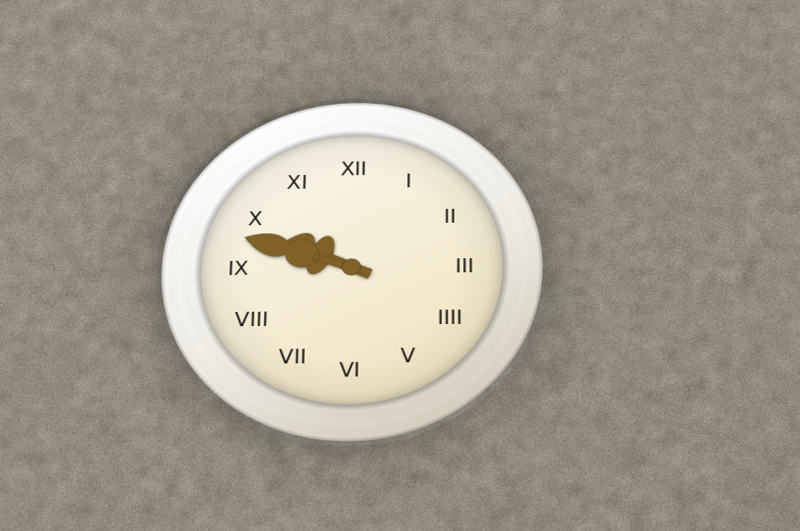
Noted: {"hour": 9, "minute": 48}
